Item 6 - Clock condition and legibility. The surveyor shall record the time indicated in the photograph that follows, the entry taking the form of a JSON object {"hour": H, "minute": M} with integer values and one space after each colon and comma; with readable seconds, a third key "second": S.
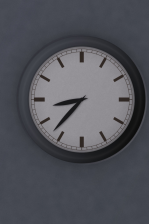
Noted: {"hour": 8, "minute": 37}
